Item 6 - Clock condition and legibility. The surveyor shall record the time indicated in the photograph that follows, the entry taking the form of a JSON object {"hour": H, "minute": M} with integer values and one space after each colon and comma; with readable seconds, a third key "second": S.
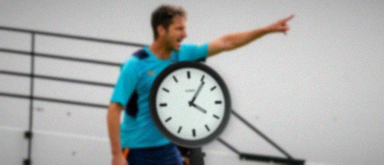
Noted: {"hour": 4, "minute": 6}
